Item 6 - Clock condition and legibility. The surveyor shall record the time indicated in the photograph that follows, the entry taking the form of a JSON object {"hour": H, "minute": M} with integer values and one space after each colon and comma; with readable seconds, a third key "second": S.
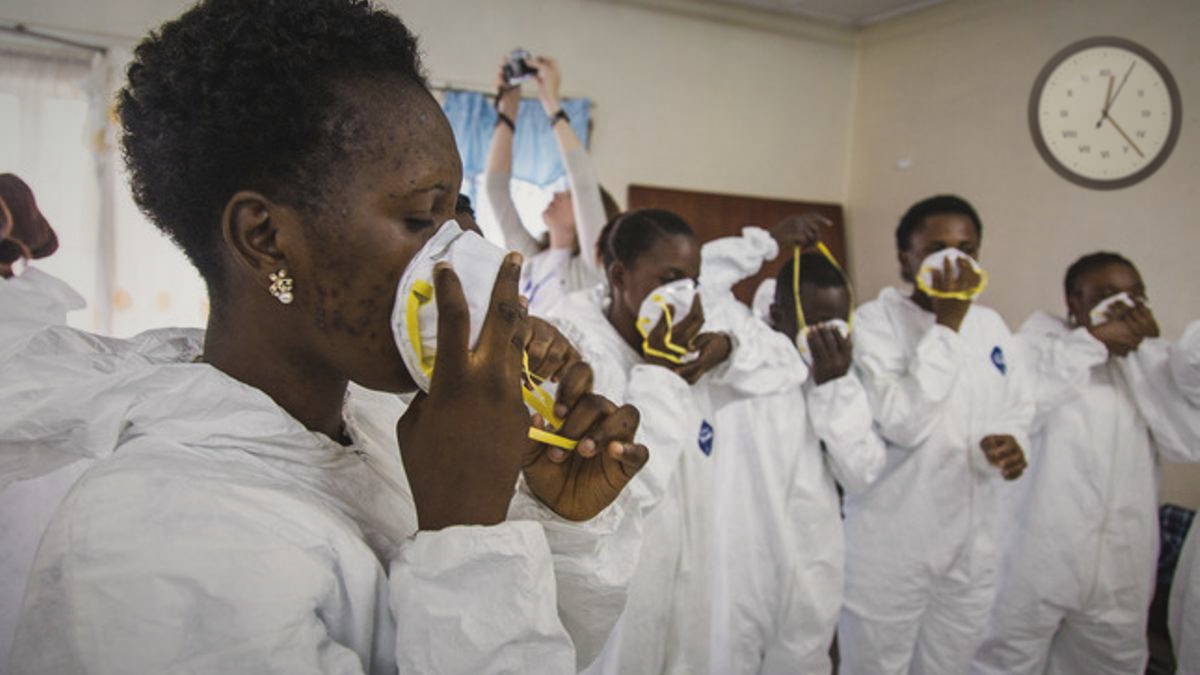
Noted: {"hour": 12, "minute": 23, "second": 5}
